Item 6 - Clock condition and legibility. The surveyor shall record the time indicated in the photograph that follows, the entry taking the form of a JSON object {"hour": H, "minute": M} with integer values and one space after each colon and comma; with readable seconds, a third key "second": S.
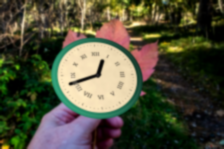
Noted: {"hour": 12, "minute": 42}
